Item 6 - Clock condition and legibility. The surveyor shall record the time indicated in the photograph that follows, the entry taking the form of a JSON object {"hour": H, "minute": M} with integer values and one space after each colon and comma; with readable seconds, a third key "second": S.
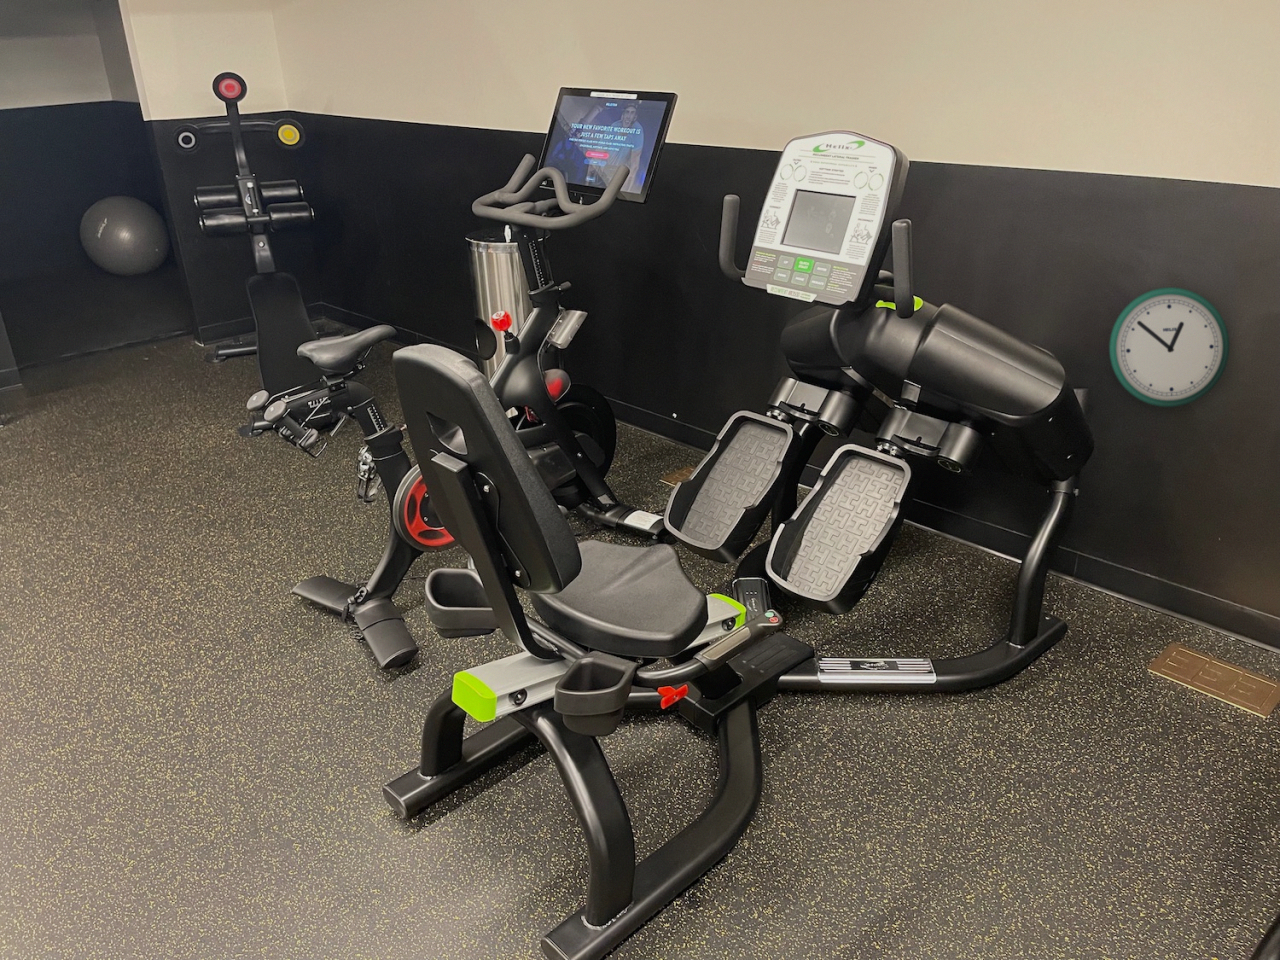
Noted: {"hour": 12, "minute": 52}
